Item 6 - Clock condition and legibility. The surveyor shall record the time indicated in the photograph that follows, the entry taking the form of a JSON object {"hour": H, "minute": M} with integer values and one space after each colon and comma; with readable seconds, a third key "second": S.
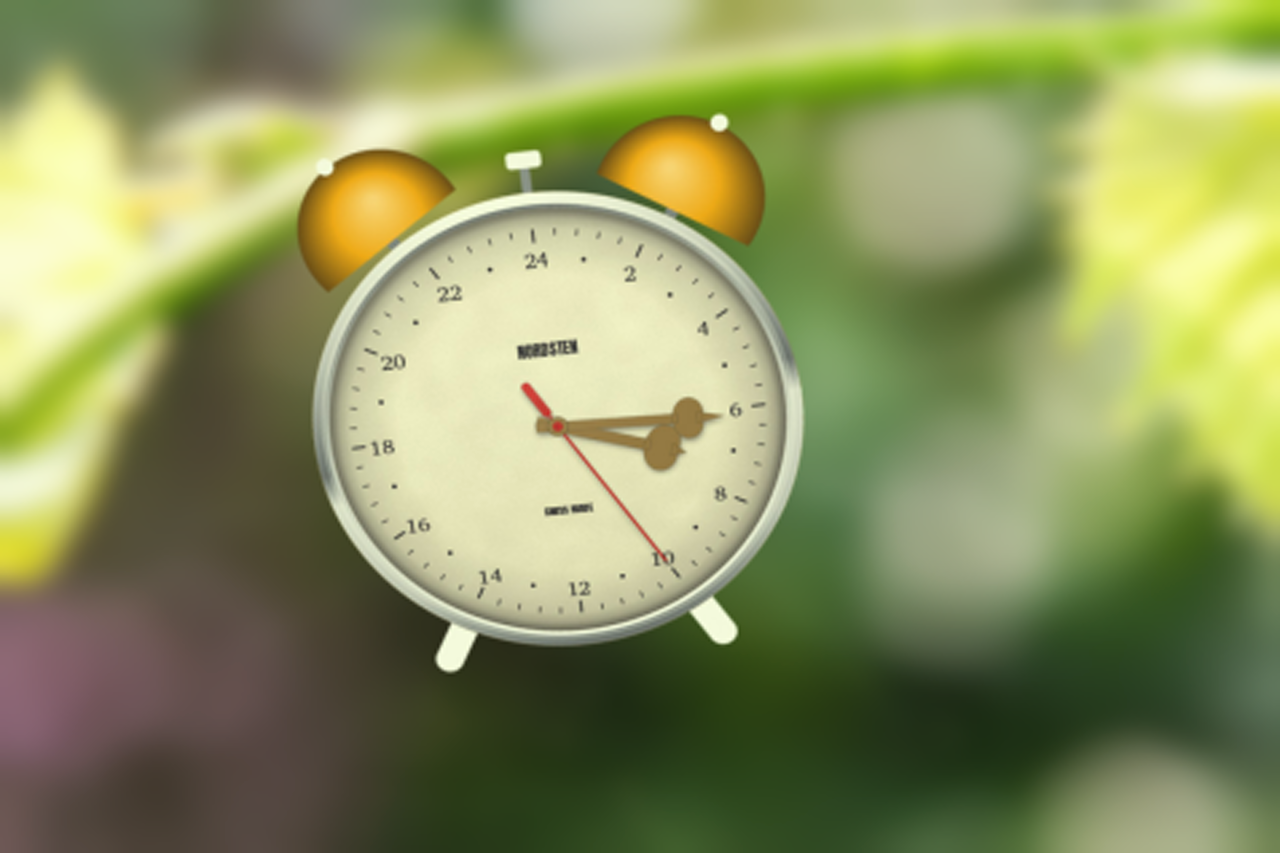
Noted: {"hour": 7, "minute": 15, "second": 25}
